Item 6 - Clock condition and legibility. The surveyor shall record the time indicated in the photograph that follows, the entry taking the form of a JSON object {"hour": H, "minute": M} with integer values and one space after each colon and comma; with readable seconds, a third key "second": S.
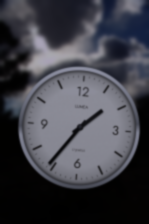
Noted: {"hour": 1, "minute": 36}
